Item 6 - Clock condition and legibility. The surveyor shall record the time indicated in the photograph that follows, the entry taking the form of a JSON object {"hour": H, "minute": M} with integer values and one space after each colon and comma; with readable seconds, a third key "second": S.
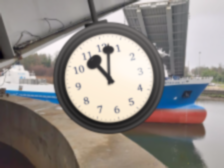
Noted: {"hour": 11, "minute": 2}
